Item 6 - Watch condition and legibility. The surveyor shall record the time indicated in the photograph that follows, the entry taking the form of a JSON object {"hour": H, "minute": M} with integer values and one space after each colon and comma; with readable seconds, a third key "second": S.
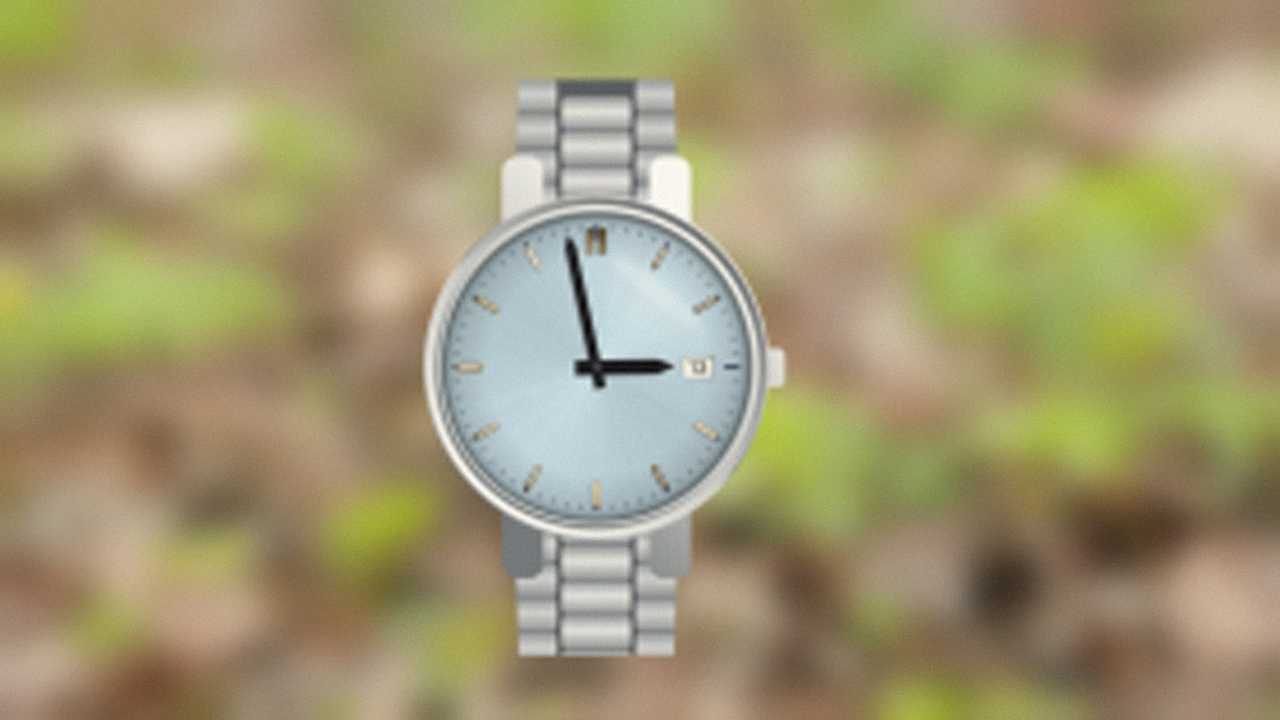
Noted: {"hour": 2, "minute": 58}
